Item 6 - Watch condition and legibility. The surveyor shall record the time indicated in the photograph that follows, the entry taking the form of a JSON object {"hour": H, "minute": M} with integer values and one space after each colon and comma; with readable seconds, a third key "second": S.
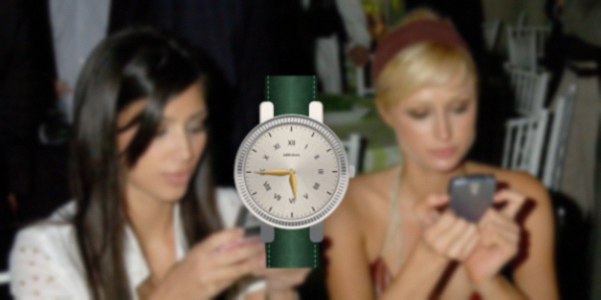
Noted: {"hour": 5, "minute": 45}
